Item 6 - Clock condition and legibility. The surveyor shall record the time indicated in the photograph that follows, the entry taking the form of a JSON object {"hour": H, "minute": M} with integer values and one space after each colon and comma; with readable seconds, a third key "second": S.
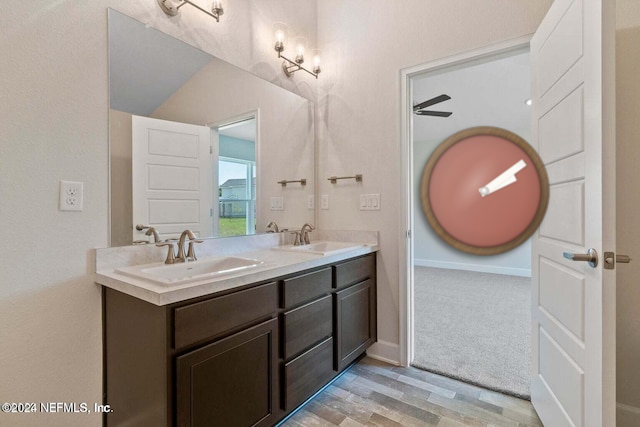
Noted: {"hour": 2, "minute": 9}
